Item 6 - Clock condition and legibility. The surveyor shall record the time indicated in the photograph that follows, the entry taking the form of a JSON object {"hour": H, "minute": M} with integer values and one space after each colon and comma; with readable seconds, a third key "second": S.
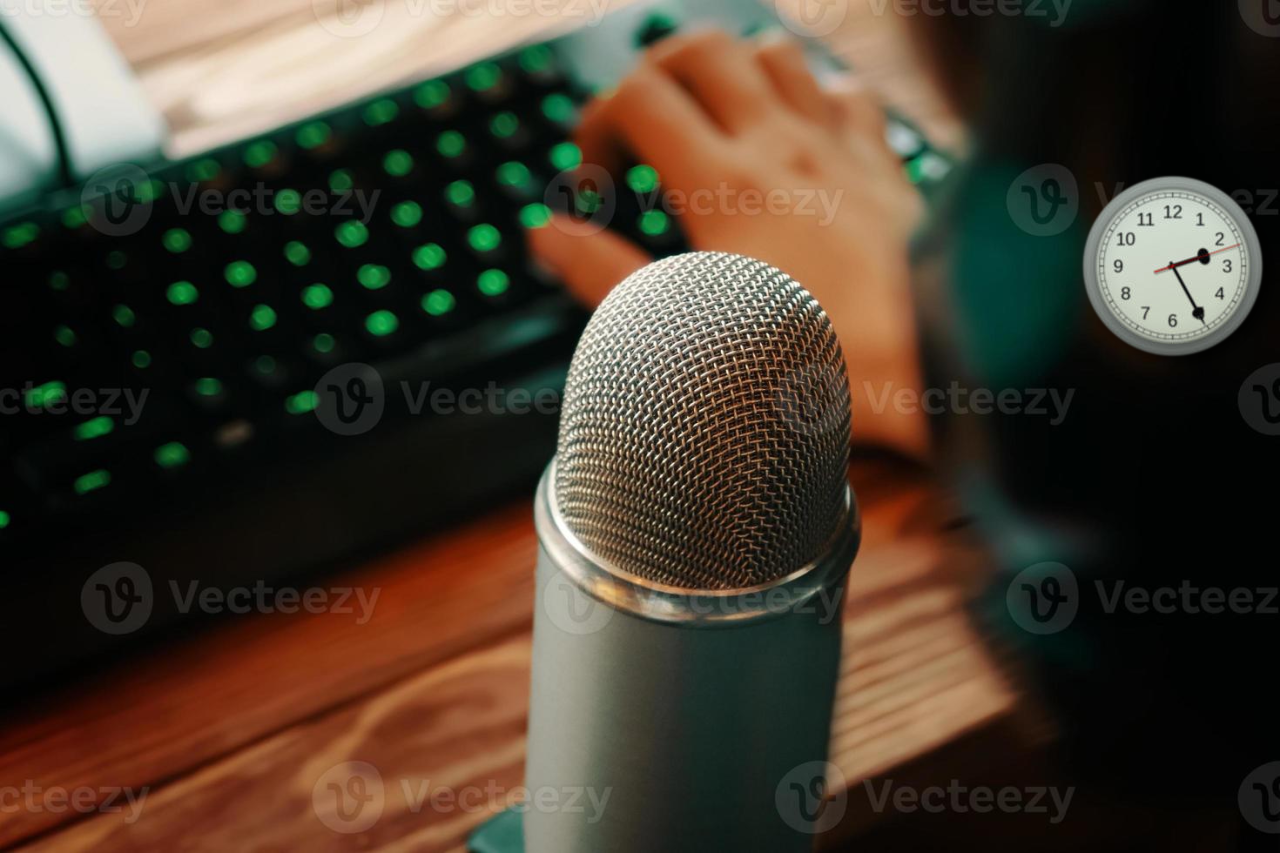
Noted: {"hour": 2, "minute": 25, "second": 12}
